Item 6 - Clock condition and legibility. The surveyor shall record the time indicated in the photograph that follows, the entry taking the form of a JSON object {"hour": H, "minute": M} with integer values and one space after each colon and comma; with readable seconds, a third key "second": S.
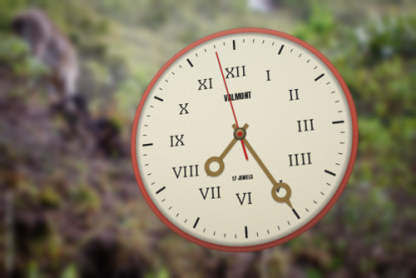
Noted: {"hour": 7, "minute": 24, "second": 58}
